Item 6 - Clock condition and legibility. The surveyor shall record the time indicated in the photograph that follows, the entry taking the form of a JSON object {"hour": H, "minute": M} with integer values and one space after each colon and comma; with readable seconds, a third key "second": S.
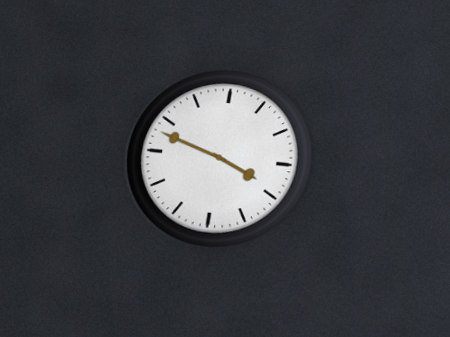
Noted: {"hour": 3, "minute": 48}
